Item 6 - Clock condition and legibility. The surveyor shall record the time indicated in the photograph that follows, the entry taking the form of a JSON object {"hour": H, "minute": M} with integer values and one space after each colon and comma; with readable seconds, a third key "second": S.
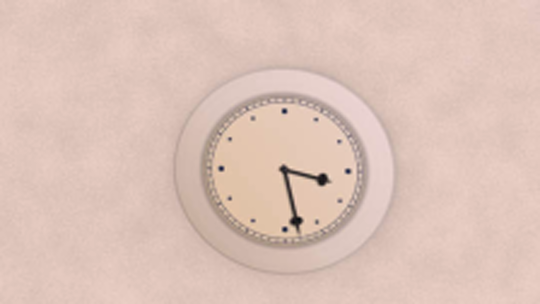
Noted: {"hour": 3, "minute": 28}
